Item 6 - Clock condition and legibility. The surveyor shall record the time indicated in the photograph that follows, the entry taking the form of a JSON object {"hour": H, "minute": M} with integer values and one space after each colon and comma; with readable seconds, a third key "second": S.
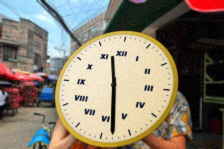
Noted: {"hour": 11, "minute": 28}
